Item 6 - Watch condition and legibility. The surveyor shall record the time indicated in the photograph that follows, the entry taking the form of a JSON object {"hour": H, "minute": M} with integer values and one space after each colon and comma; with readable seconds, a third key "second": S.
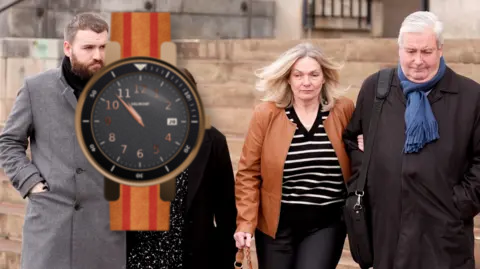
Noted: {"hour": 10, "minute": 53}
